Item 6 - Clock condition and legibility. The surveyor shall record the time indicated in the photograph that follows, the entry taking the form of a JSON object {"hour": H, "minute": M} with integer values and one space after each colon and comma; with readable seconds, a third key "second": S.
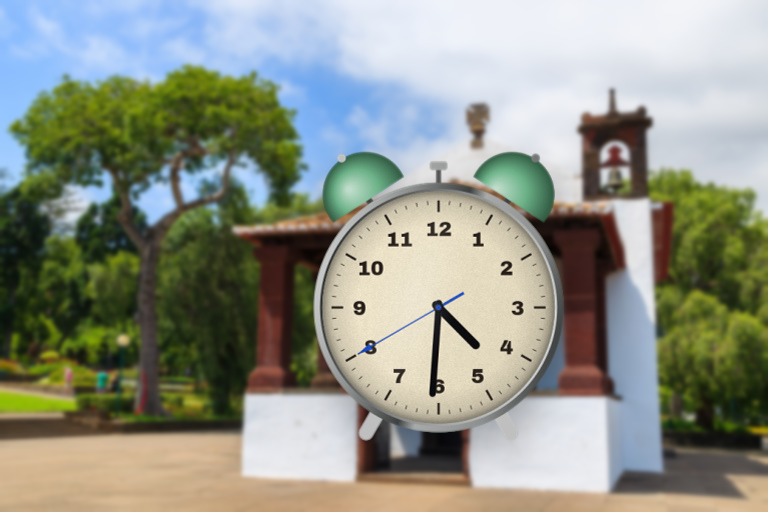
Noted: {"hour": 4, "minute": 30, "second": 40}
